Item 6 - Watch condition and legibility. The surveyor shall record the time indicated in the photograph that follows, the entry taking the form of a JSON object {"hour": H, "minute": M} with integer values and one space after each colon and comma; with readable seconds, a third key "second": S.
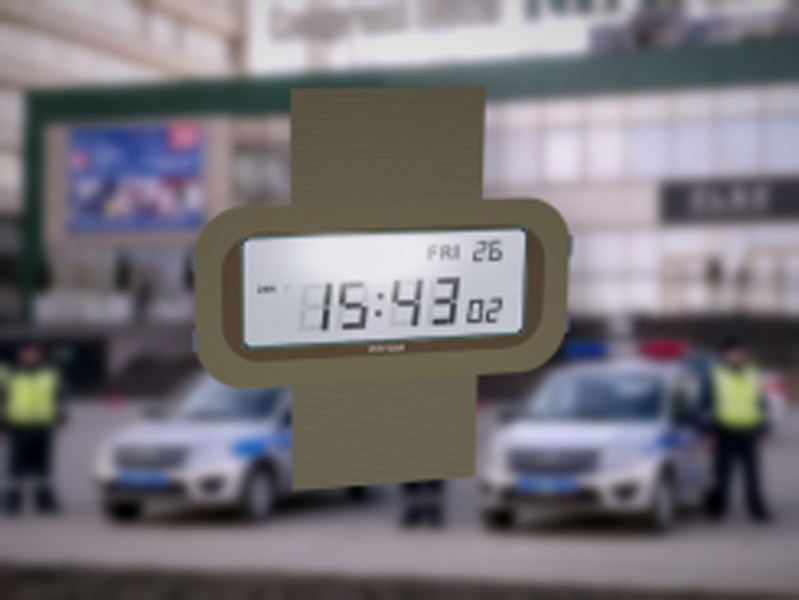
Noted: {"hour": 15, "minute": 43, "second": 2}
